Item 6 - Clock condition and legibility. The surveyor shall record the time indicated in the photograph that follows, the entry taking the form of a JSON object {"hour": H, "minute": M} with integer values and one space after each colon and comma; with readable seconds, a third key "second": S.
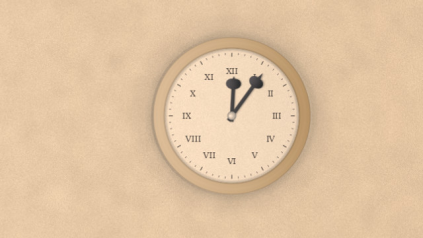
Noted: {"hour": 12, "minute": 6}
